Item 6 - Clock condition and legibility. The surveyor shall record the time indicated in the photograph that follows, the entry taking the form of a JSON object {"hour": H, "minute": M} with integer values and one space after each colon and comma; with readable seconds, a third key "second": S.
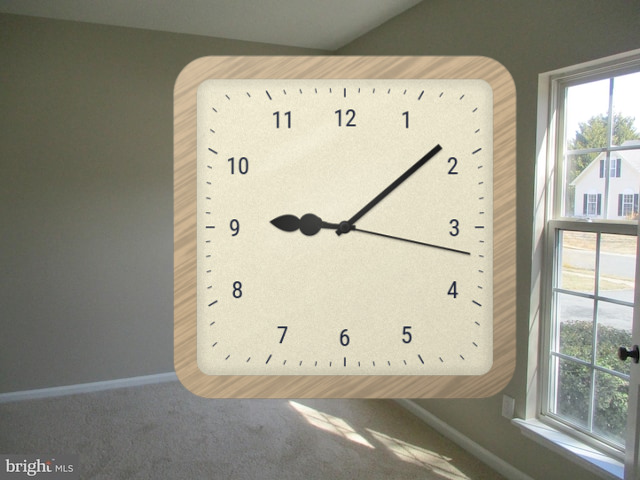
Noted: {"hour": 9, "minute": 8, "second": 17}
